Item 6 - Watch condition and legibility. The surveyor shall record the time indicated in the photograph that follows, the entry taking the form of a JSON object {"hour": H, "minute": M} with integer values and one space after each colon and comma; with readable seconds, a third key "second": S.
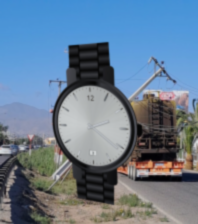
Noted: {"hour": 2, "minute": 21}
